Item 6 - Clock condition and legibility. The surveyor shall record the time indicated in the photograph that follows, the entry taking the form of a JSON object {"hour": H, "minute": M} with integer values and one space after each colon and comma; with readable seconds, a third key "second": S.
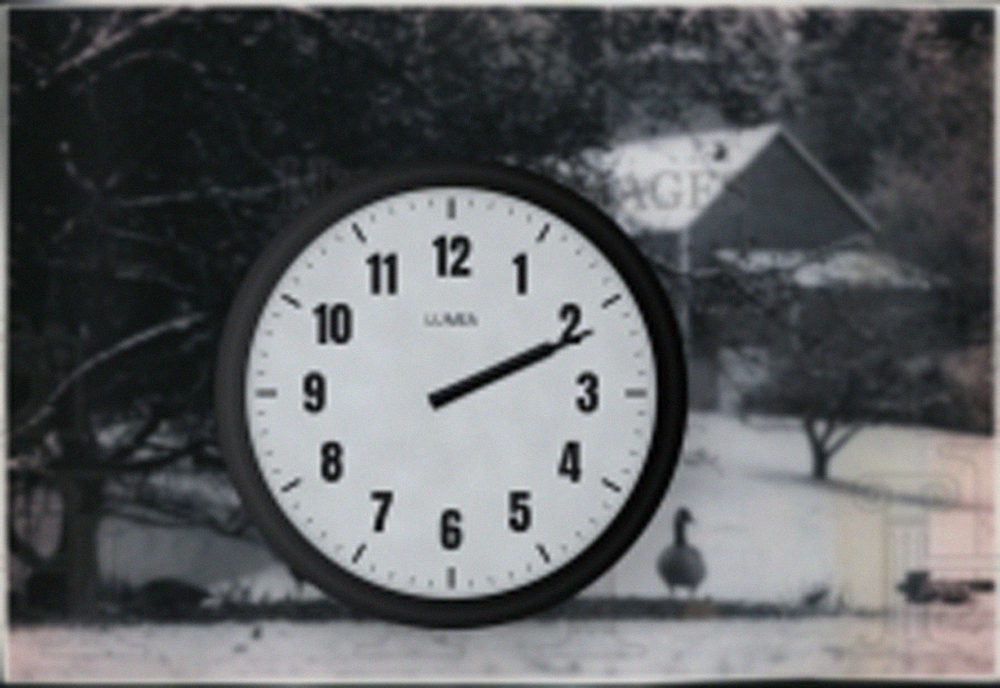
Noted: {"hour": 2, "minute": 11}
